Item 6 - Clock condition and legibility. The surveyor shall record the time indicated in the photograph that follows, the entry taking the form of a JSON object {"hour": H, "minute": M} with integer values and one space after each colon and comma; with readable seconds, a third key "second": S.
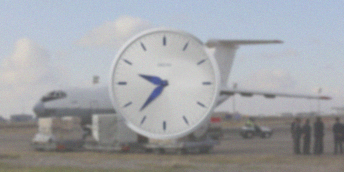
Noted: {"hour": 9, "minute": 37}
